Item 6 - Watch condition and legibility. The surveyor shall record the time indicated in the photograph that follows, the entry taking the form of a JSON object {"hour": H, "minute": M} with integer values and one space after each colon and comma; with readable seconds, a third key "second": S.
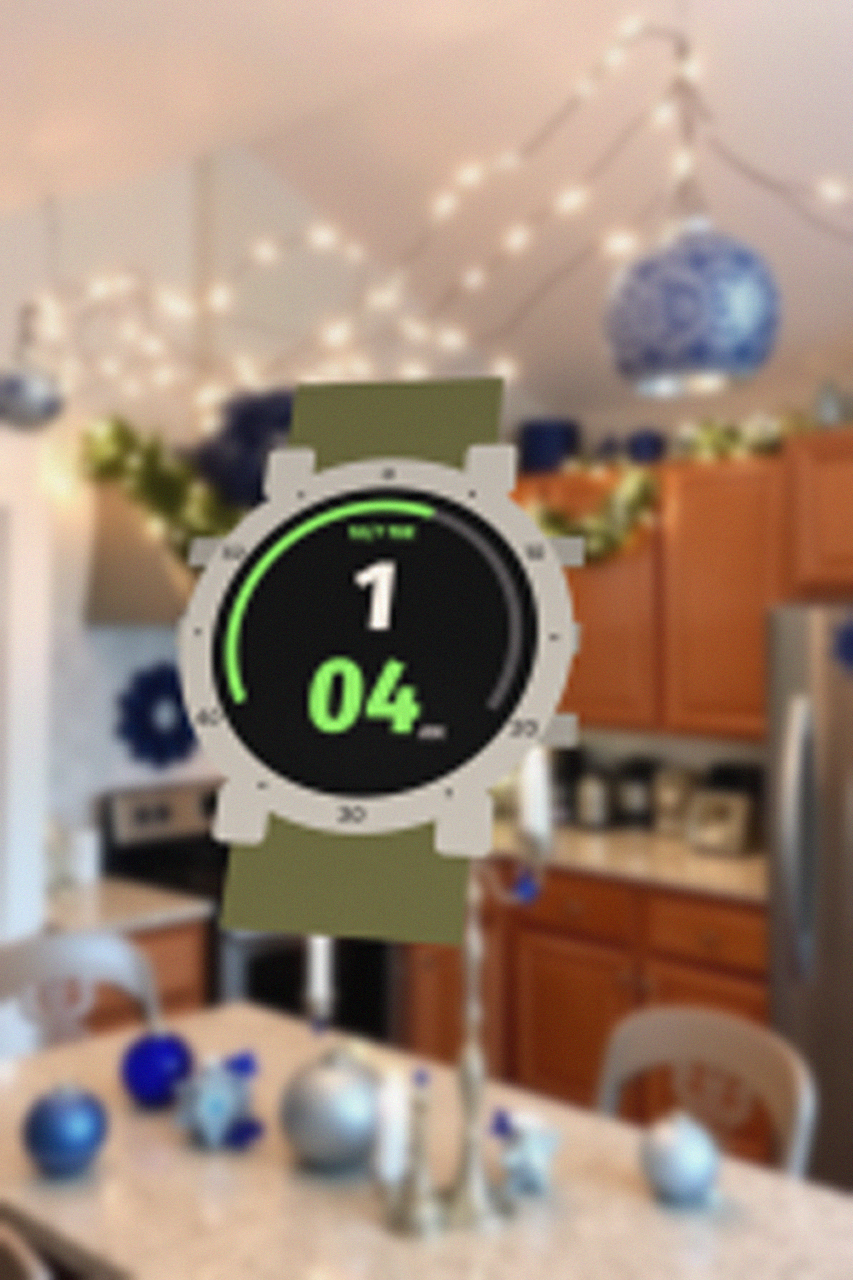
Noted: {"hour": 1, "minute": 4}
